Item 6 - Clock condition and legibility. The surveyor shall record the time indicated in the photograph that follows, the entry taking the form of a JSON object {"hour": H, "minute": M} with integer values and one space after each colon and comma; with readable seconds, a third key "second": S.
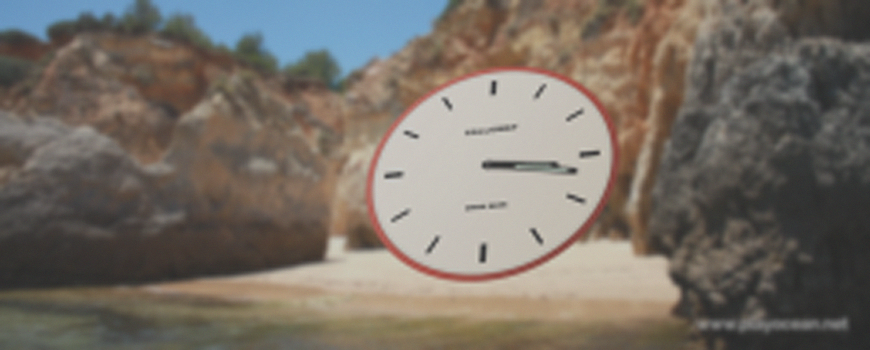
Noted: {"hour": 3, "minute": 17}
